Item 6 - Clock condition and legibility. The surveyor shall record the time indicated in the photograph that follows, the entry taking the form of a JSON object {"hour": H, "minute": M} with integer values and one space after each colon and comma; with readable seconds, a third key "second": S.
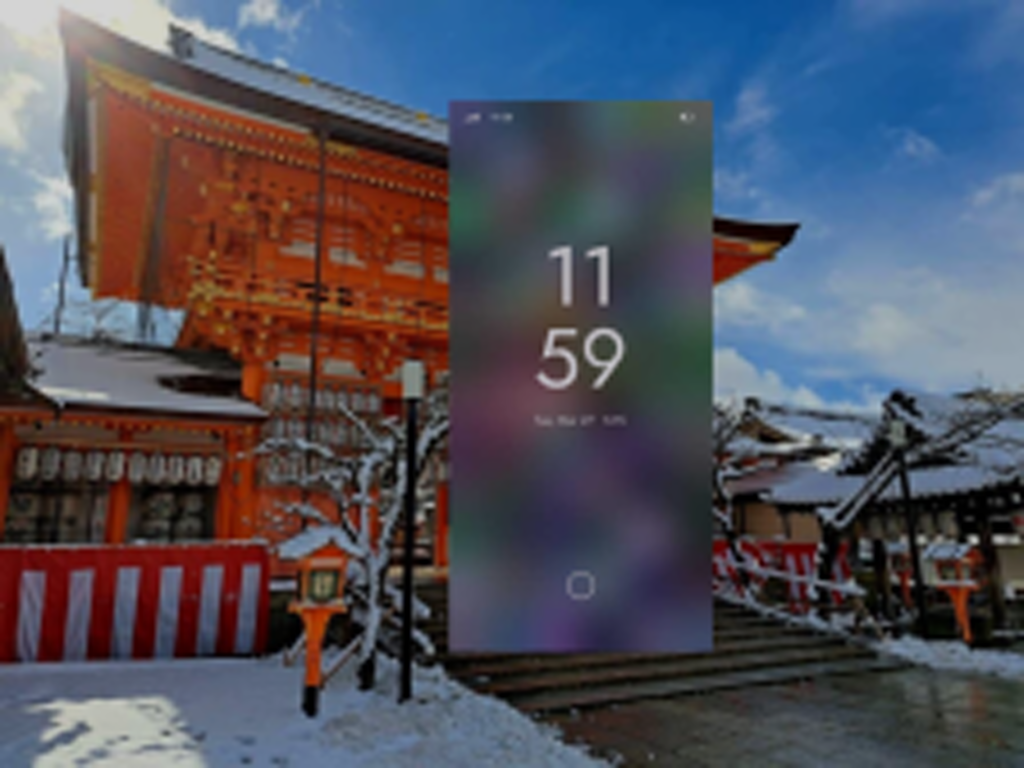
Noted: {"hour": 11, "minute": 59}
